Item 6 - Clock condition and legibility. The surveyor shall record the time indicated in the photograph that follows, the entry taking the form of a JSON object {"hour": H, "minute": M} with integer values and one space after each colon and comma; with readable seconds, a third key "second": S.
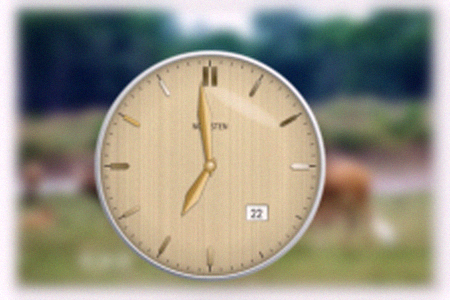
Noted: {"hour": 6, "minute": 59}
